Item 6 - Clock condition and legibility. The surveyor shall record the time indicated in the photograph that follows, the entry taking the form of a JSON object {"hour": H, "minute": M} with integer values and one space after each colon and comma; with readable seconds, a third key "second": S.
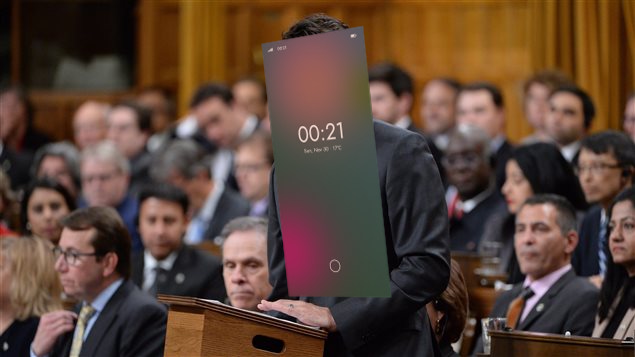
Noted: {"hour": 0, "minute": 21}
